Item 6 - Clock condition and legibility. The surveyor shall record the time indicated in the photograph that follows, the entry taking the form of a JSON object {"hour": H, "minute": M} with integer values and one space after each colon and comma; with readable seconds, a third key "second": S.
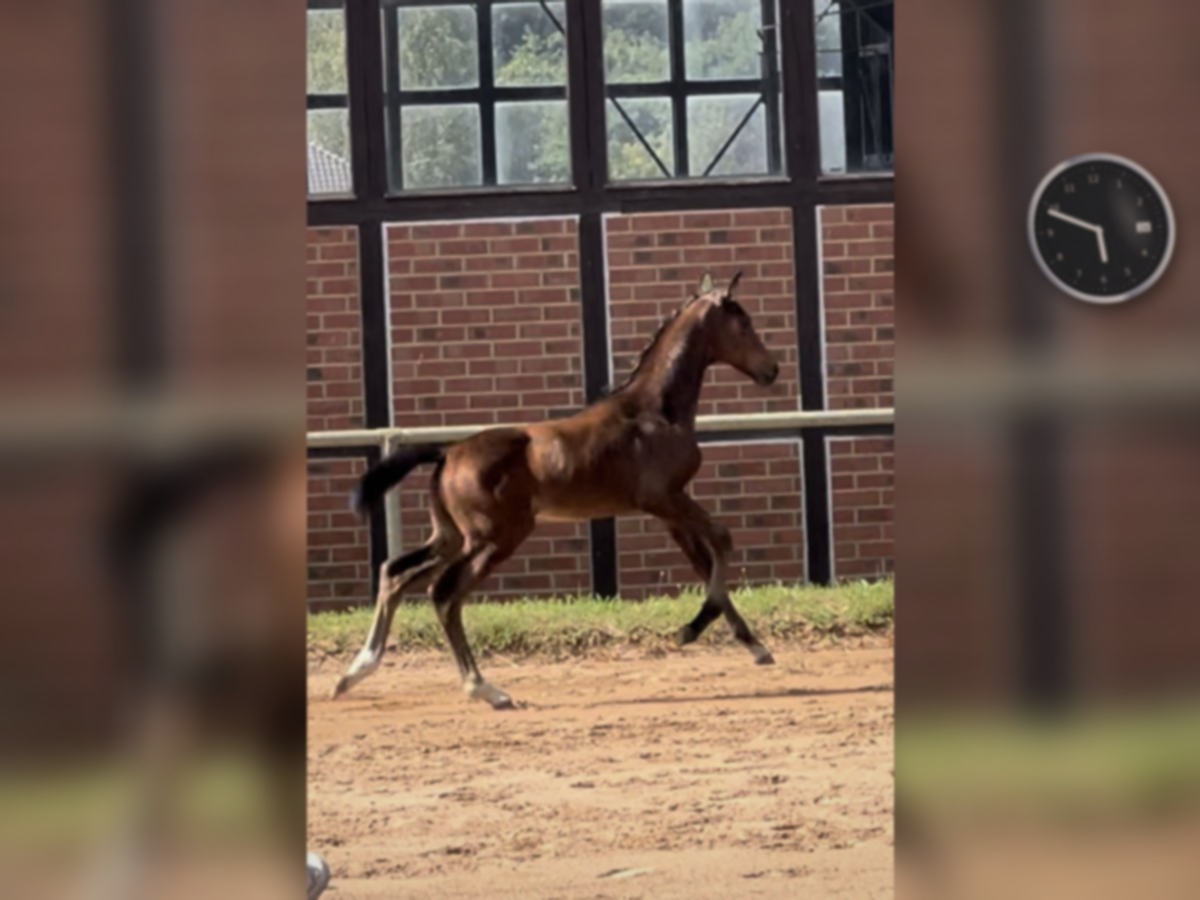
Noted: {"hour": 5, "minute": 49}
